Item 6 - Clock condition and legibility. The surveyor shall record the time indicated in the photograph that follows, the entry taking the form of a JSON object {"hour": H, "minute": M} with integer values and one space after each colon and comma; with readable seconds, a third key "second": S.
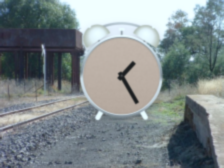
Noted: {"hour": 1, "minute": 25}
